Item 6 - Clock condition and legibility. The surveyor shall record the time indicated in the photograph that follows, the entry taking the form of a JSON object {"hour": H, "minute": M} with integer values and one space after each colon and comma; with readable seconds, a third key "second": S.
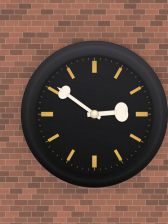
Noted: {"hour": 2, "minute": 51}
